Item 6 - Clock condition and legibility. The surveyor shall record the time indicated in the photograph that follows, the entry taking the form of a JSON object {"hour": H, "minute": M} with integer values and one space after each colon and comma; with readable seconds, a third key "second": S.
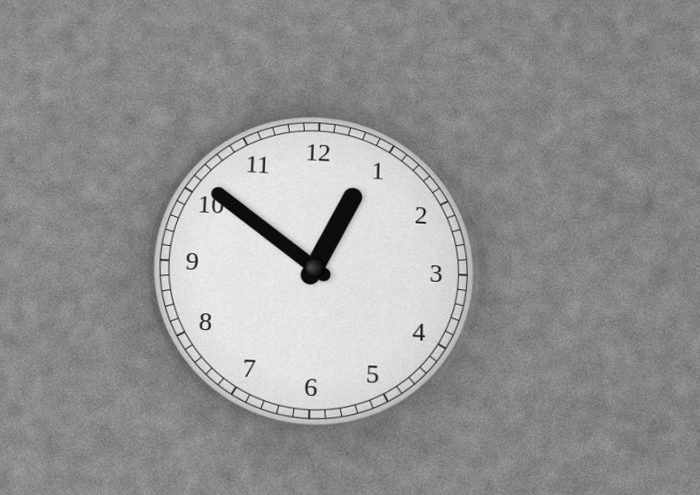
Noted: {"hour": 12, "minute": 51}
